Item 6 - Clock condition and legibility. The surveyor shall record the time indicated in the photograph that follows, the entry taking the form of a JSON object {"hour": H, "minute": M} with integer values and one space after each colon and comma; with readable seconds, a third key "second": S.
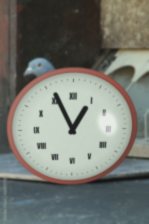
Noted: {"hour": 12, "minute": 56}
